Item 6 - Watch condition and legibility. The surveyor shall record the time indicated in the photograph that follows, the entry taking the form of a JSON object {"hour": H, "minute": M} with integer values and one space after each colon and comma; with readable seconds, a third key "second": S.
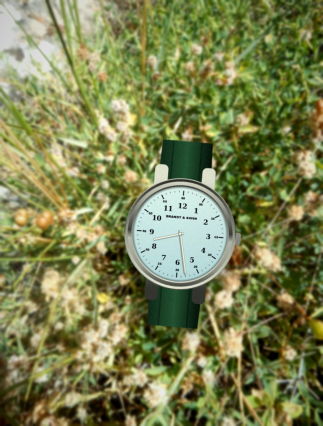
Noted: {"hour": 8, "minute": 28}
